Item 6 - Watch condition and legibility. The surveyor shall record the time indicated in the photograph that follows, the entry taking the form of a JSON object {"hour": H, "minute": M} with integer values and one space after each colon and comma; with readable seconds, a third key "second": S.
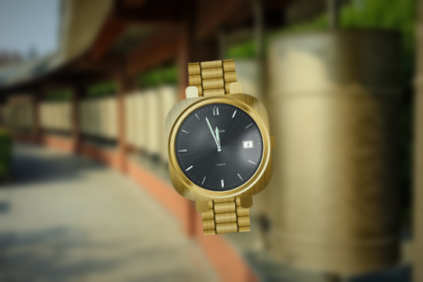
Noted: {"hour": 11, "minute": 57}
